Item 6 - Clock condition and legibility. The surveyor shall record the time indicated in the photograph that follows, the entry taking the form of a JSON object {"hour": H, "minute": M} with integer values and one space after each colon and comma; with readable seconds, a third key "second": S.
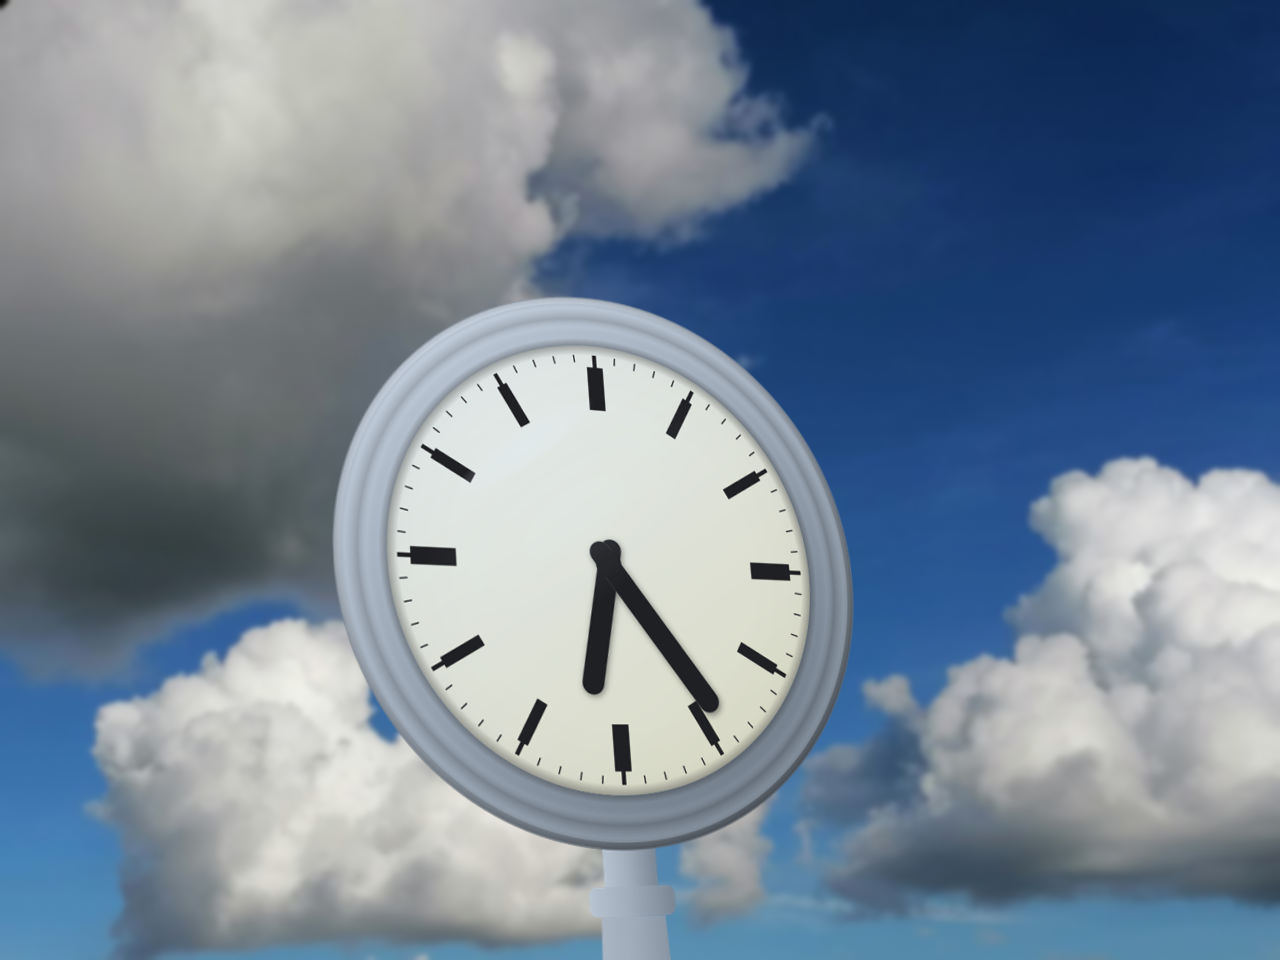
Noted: {"hour": 6, "minute": 24}
